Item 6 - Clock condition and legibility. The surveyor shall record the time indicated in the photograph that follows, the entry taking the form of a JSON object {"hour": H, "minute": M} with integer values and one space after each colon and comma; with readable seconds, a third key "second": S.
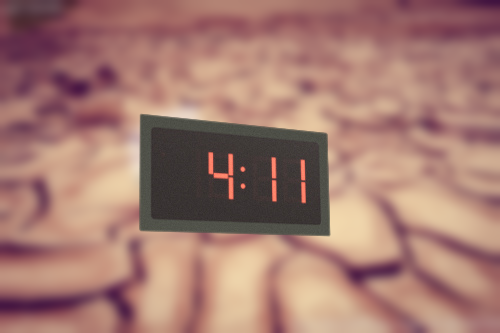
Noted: {"hour": 4, "minute": 11}
